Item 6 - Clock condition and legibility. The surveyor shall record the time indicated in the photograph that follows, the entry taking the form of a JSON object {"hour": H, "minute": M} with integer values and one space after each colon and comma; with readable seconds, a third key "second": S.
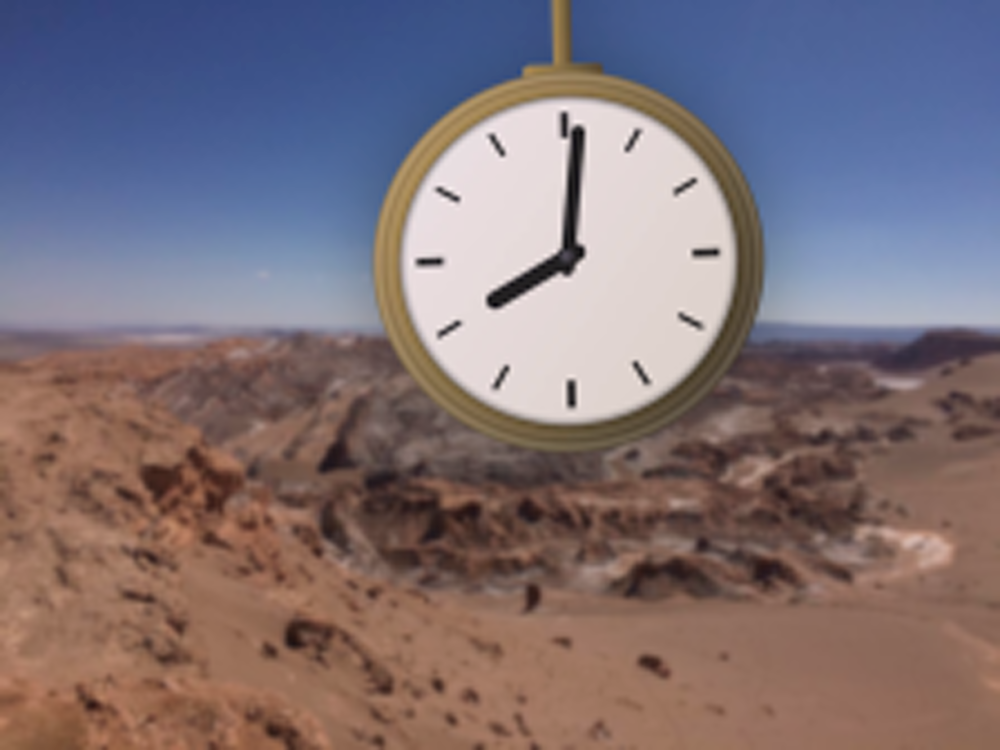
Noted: {"hour": 8, "minute": 1}
